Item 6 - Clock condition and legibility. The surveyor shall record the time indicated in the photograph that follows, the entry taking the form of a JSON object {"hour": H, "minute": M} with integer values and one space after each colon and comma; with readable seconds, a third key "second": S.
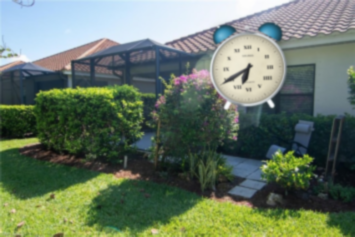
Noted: {"hour": 6, "minute": 40}
